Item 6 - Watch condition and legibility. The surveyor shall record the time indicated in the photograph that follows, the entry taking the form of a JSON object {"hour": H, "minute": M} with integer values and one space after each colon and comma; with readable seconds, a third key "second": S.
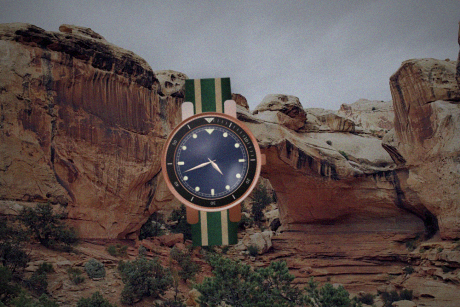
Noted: {"hour": 4, "minute": 42}
